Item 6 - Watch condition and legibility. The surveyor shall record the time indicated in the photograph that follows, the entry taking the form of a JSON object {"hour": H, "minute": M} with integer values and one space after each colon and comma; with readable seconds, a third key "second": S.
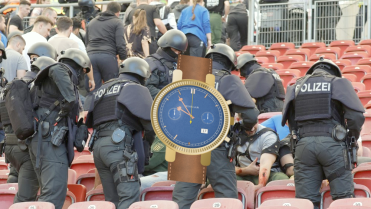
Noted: {"hour": 9, "minute": 54}
